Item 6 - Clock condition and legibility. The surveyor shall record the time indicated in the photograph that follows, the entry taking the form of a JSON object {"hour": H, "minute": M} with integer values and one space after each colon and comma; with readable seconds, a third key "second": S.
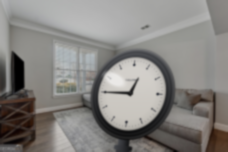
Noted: {"hour": 12, "minute": 45}
